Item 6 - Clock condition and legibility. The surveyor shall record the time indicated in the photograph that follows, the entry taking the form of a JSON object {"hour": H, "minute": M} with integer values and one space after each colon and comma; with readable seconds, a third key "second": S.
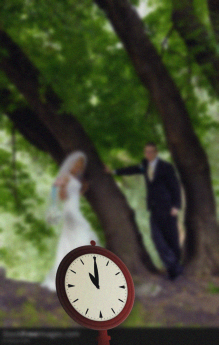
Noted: {"hour": 11, "minute": 0}
